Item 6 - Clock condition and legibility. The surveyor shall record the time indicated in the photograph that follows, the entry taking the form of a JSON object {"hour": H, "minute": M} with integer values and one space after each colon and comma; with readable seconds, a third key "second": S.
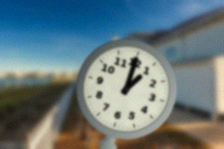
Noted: {"hour": 1, "minute": 0}
